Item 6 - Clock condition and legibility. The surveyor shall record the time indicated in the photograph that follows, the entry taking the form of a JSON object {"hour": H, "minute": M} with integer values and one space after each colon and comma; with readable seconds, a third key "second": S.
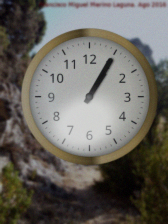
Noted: {"hour": 1, "minute": 5}
